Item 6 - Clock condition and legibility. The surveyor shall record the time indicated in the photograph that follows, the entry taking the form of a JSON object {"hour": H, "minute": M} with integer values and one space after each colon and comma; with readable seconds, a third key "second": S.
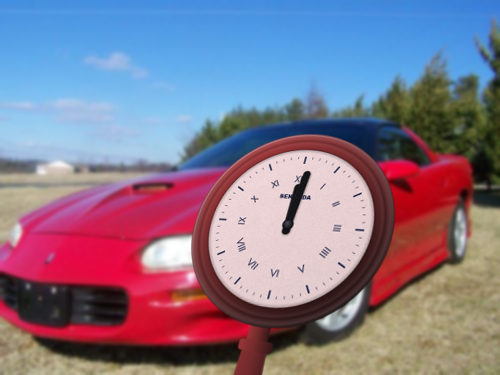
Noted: {"hour": 12, "minute": 1}
